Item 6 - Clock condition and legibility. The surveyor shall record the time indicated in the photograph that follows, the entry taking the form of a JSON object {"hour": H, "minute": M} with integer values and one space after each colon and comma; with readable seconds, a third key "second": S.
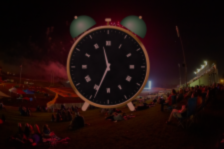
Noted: {"hour": 11, "minute": 34}
